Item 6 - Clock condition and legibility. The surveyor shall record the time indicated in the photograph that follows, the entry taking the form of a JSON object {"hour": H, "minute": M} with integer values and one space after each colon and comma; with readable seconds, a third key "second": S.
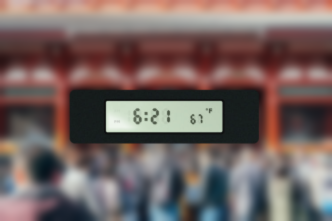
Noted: {"hour": 6, "minute": 21}
